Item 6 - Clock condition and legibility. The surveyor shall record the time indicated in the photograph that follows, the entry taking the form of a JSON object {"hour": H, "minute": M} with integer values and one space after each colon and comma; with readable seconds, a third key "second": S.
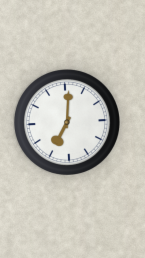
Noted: {"hour": 7, "minute": 1}
